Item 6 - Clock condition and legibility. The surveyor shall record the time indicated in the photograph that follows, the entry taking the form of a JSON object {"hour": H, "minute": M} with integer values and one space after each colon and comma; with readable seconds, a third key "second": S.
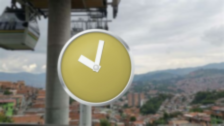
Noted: {"hour": 10, "minute": 2}
